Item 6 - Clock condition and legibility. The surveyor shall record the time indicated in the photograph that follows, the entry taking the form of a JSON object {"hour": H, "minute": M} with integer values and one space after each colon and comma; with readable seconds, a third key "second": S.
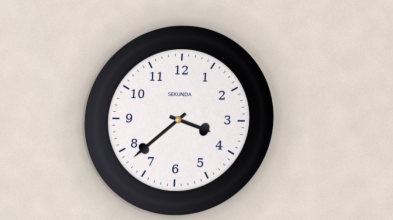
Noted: {"hour": 3, "minute": 38}
